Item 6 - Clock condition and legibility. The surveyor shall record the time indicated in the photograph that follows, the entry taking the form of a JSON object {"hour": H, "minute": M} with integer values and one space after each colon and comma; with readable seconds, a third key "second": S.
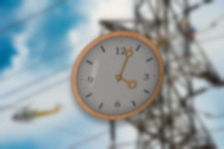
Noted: {"hour": 4, "minute": 3}
